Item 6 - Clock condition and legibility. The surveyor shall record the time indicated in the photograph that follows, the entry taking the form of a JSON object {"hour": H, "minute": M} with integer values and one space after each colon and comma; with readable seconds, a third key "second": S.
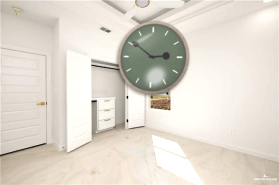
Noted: {"hour": 2, "minute": 51}
